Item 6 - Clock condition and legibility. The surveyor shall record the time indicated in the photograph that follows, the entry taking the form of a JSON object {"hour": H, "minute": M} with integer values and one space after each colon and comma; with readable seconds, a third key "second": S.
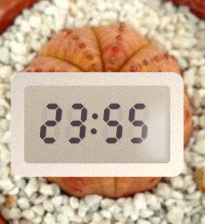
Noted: {"hour": 23, "minute": 55}
